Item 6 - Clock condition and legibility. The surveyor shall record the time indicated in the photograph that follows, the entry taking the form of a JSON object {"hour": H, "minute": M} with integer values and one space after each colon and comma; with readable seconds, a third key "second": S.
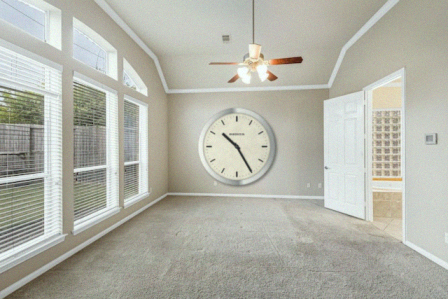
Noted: {"hour": 10, "minute": 25}
